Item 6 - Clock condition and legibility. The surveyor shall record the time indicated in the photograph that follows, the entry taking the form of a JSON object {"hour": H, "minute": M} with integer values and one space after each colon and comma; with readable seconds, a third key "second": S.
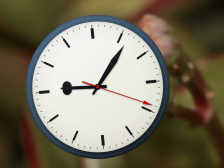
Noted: {"hour": 9, "minute": 6, "second": 19}
